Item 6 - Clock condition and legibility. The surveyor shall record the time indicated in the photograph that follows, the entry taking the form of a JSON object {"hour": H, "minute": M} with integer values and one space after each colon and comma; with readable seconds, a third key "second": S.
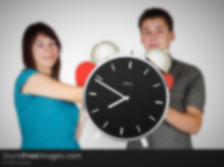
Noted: {"hour": 7, "minute": 49}
